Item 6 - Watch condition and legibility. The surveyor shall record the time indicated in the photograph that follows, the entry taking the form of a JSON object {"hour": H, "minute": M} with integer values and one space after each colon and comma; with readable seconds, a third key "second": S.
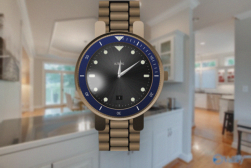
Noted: {"hour": 12, "minute": 9}
